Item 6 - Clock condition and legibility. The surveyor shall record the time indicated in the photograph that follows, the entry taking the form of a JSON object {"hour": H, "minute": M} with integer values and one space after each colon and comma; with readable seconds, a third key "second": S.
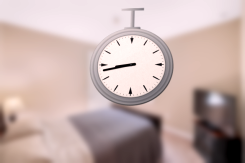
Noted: {"hour": 8, "minute": 43}
